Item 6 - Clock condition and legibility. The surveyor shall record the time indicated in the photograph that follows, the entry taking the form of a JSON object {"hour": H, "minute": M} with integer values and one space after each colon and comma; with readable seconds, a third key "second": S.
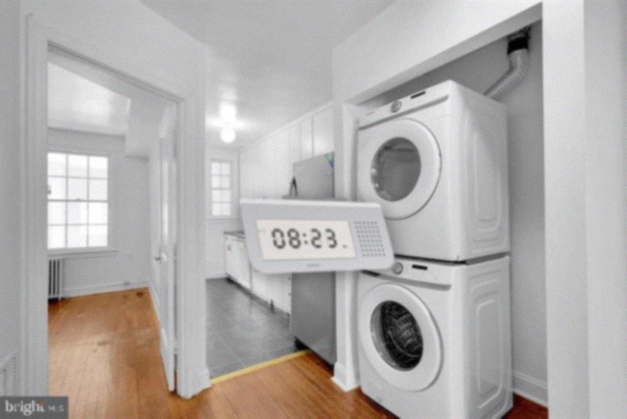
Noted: {"hour": 8, "minute": 23}
